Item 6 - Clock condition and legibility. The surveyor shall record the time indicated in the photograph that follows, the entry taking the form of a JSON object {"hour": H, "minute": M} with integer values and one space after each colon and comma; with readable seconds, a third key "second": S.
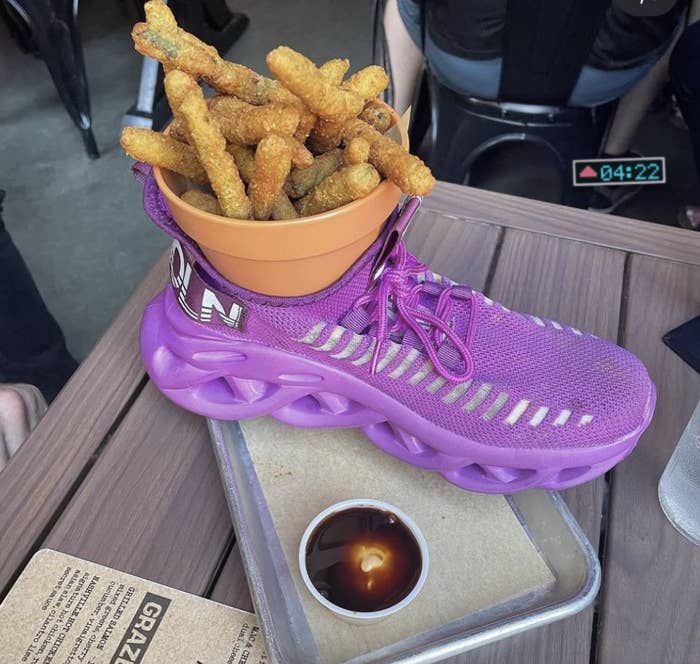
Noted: {"hour": 4, "minute": 22}
